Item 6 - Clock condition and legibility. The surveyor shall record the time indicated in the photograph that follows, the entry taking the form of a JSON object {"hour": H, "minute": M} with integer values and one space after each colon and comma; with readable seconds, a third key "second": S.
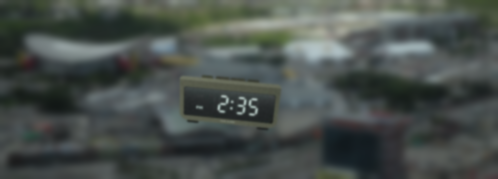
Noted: {"hour": 2, "minute": 35}
